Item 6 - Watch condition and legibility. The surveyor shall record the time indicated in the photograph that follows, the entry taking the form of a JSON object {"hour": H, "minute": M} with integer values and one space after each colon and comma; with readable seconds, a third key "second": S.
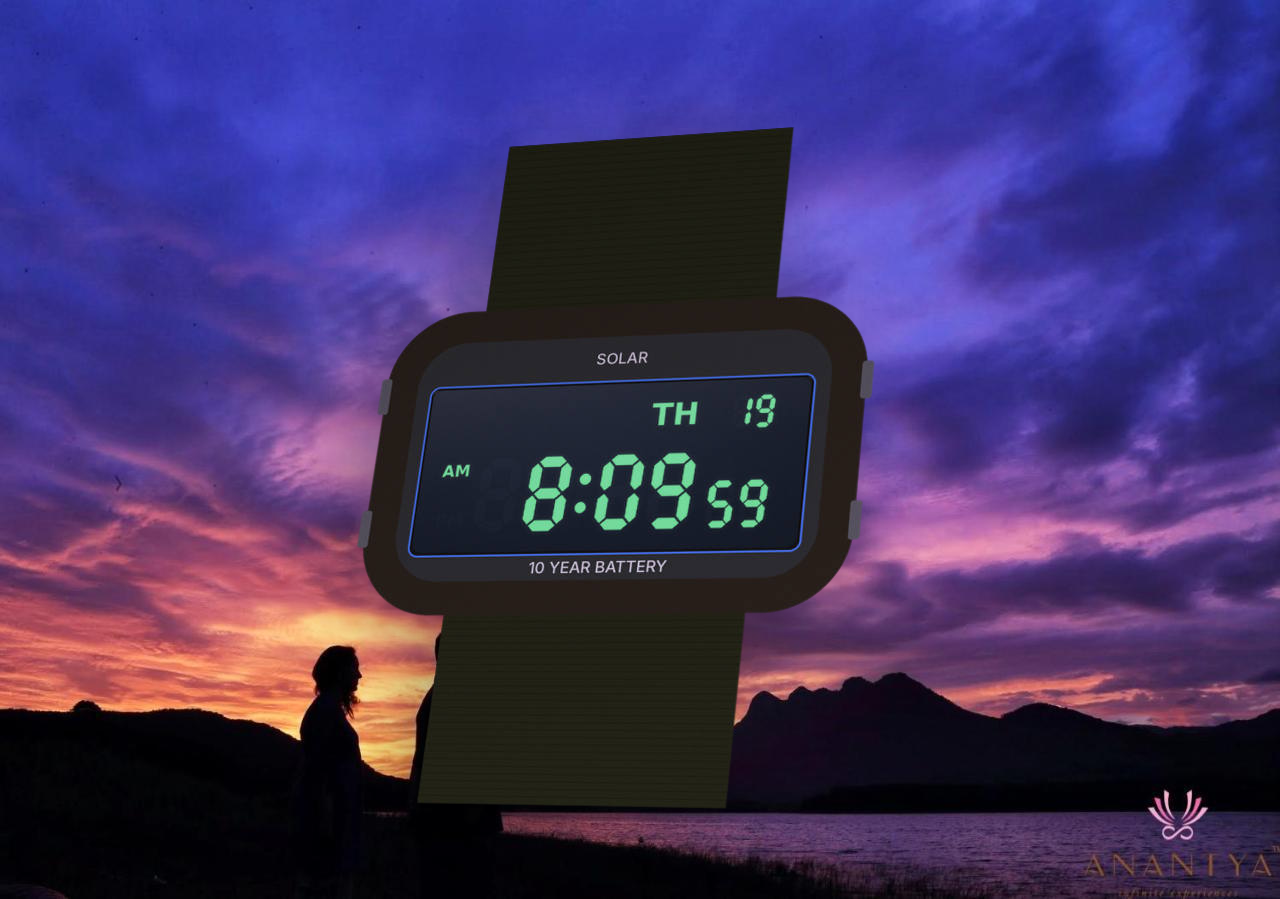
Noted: {"hour": 8, "minute": 9, "second": 59}
